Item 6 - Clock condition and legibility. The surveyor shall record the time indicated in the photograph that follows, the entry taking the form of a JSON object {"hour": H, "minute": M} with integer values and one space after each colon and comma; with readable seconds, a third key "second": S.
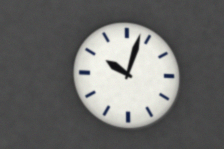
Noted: {"hour": 10, "minute": 3}
